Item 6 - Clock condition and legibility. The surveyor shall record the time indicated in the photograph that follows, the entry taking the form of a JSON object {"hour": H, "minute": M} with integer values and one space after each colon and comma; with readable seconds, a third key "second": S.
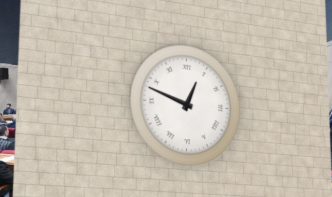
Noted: {"hour": 12, "minute": 48}
